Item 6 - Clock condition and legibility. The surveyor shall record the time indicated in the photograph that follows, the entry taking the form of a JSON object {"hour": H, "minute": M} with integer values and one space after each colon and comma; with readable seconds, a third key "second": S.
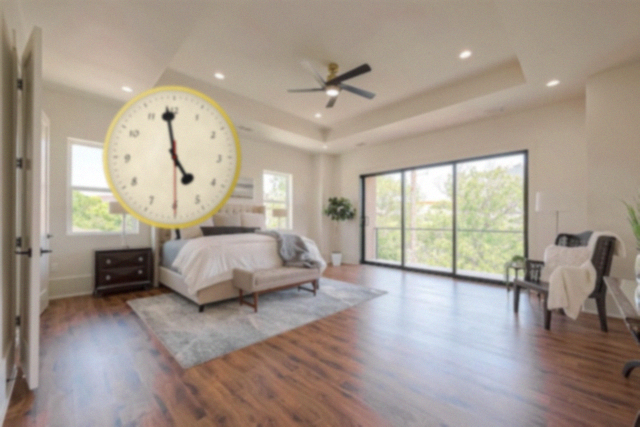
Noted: {"hour": 4, "minute": 58, "second": 30}
